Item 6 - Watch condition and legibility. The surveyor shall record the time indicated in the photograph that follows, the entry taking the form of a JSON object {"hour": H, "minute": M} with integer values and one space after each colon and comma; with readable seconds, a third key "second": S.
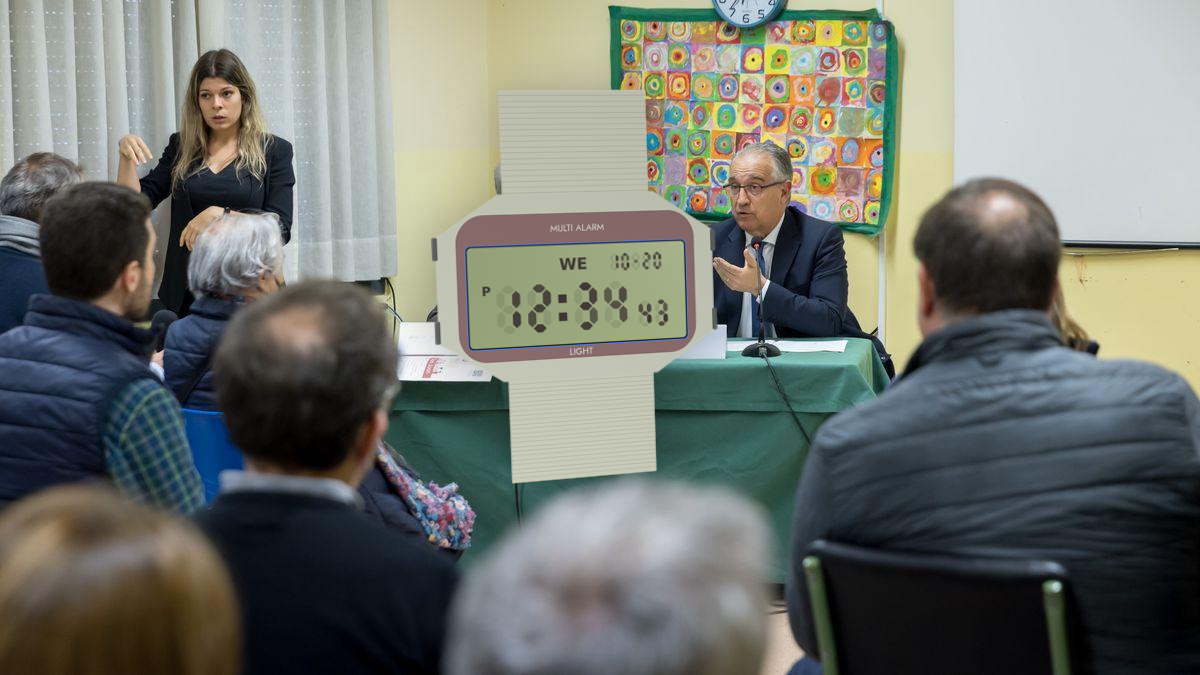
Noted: {"hour": 12, "minute": 34, "second": 43}
